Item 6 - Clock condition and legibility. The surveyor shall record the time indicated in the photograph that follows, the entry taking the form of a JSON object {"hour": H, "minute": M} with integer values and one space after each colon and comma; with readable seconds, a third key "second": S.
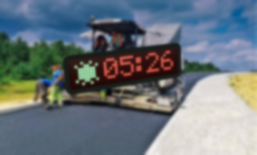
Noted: {"hour": 5, "minute": 26}
